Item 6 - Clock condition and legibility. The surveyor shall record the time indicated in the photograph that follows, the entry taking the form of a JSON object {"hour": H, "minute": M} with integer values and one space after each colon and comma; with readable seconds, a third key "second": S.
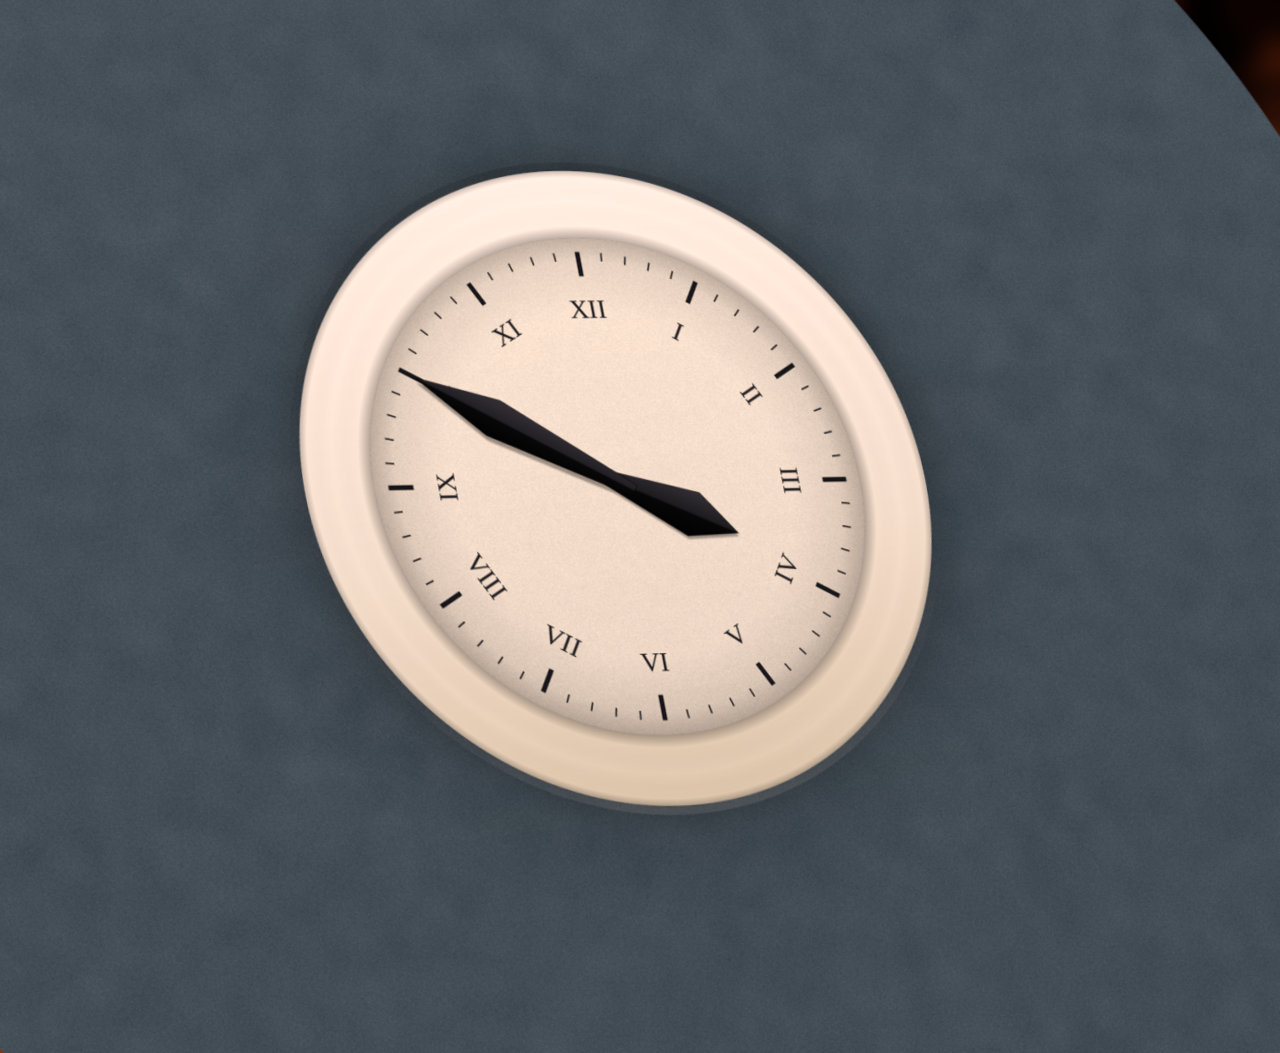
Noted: {"hour": 3, "minute": 50}
